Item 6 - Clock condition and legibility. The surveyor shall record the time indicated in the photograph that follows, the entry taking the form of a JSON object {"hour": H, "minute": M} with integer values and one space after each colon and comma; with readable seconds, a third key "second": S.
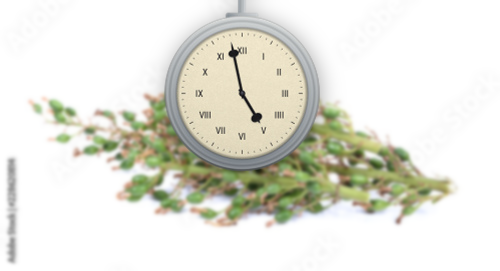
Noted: {"hour": 4, "minute": 58}
